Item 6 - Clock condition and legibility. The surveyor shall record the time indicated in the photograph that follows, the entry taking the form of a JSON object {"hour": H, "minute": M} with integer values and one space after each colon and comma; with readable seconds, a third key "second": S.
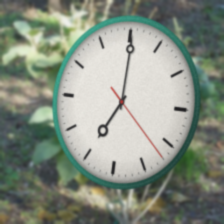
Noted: {"hour": 7, "minute": 0, "second": 22}
